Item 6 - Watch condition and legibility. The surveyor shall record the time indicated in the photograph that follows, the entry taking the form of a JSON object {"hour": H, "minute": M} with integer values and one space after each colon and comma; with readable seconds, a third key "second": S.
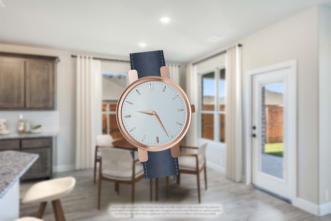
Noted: {"hour": 9, "minute": 26}
